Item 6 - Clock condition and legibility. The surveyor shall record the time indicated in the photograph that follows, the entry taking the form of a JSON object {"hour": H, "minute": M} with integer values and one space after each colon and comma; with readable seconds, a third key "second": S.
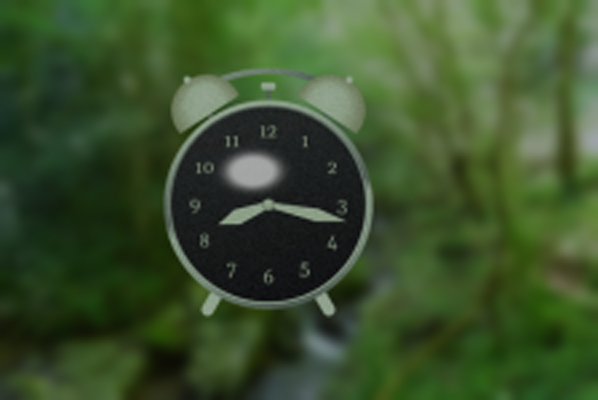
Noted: {"hour": 8, "minute": 17}
